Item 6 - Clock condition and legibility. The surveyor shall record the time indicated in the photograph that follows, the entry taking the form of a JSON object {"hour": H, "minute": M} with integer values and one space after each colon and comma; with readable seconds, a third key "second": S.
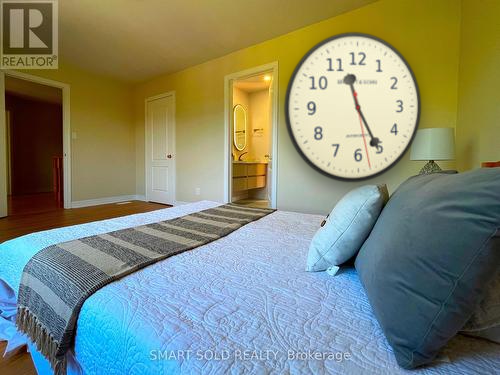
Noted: {"hour": 11, "minute": 25, "second": 28}
